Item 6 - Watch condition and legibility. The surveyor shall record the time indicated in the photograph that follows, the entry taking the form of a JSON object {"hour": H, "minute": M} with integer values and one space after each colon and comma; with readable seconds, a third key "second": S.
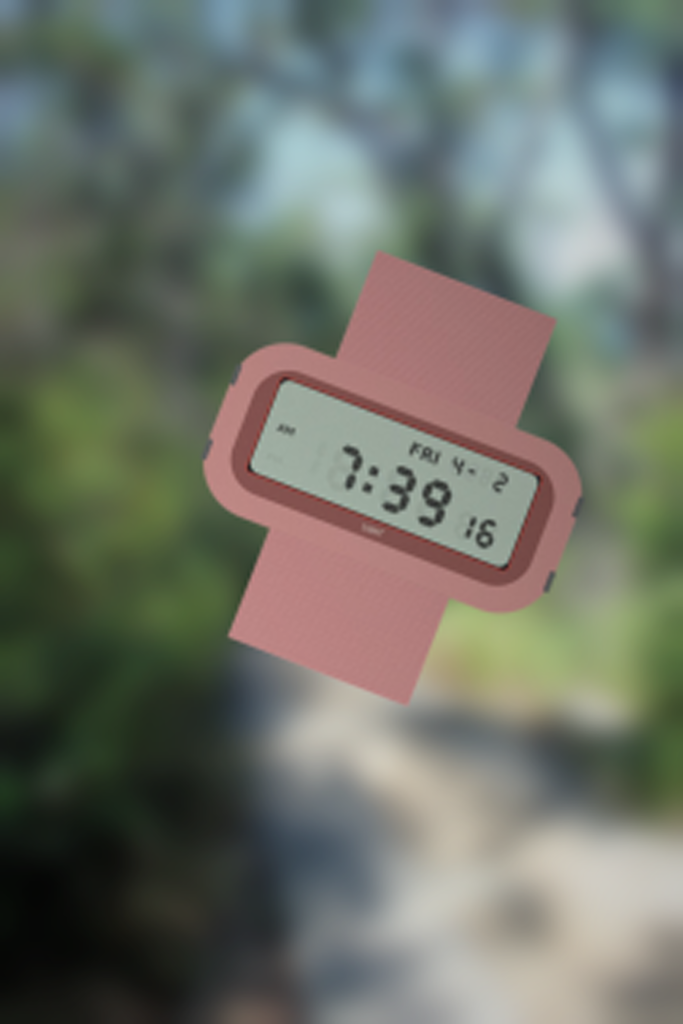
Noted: {"hour": 7, "minute": 39, "second": 16}
